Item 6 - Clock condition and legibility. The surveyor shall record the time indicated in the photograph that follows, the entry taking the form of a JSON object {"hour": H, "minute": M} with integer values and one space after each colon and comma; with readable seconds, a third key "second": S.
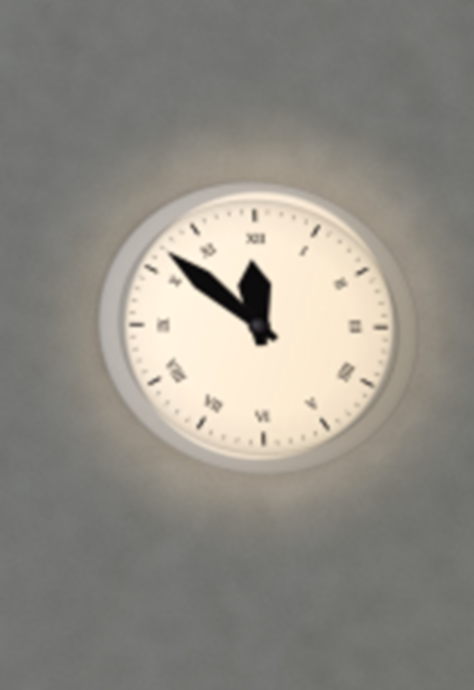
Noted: {"hour": 11, "minute": 52}
